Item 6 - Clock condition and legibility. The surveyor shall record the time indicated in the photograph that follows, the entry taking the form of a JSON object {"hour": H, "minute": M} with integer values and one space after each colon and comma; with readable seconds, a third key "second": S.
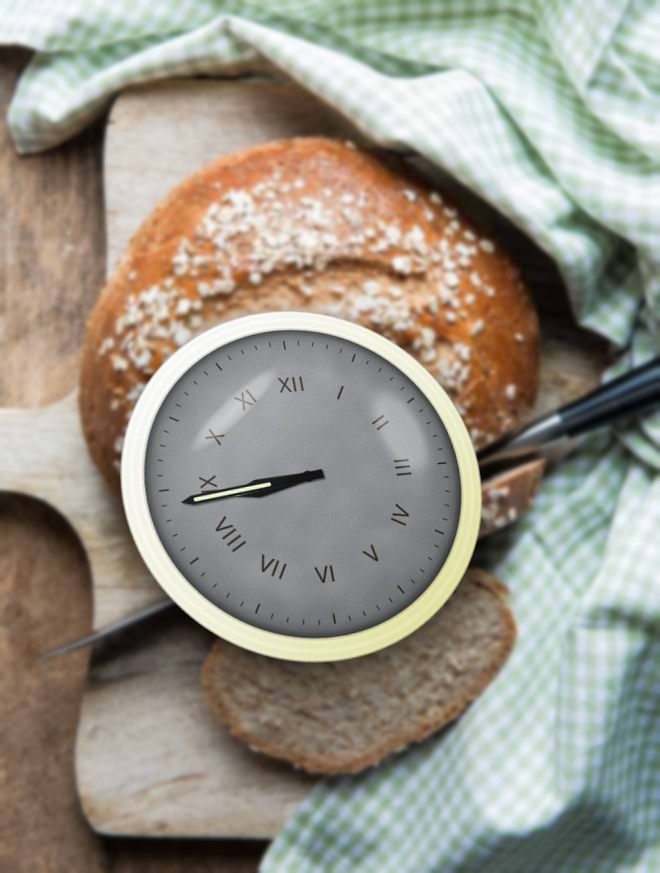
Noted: {"hour": 8, "minute": 44}
